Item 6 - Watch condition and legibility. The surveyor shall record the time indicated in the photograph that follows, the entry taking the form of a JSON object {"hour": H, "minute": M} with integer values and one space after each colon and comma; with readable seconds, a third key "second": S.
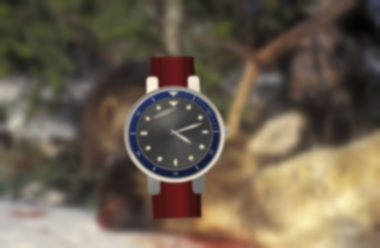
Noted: {"hour": 4, "minute": 12}
